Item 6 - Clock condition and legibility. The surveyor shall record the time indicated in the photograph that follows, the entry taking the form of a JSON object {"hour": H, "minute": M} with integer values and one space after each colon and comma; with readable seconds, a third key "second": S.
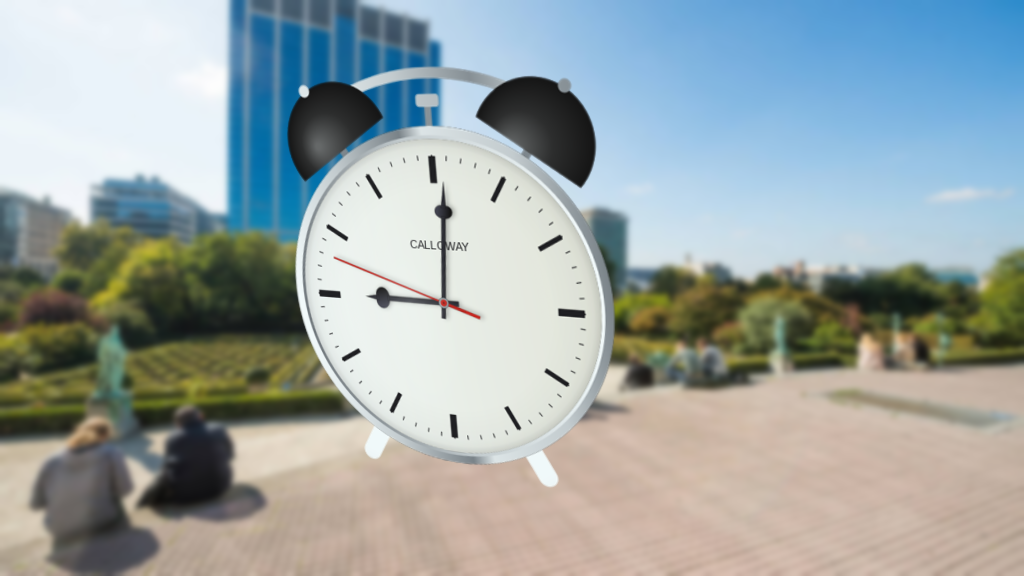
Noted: {"hour": 9, "minute": 0, "second": 48}
